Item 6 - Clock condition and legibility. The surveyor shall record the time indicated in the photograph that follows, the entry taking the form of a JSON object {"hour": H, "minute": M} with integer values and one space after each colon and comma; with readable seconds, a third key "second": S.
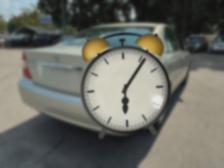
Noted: {"hour": 6, "minute": 6}
